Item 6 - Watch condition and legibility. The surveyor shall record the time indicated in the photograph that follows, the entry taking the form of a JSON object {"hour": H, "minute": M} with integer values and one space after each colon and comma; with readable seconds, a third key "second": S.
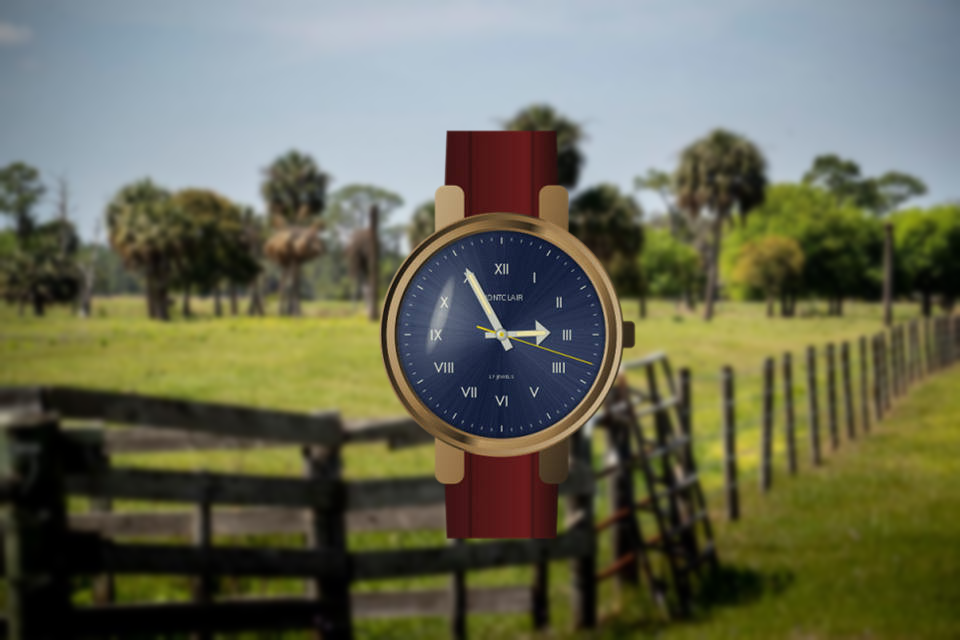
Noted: {"hour": 2, "minute": 55, "second": 18}
